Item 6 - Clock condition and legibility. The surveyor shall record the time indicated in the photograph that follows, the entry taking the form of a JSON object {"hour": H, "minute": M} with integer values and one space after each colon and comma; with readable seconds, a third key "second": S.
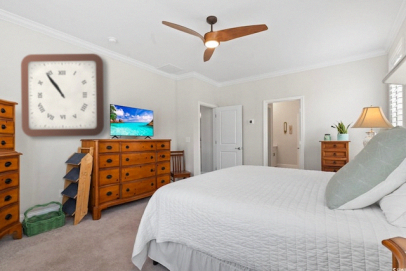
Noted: {"hour": 10, "minute": 54}
